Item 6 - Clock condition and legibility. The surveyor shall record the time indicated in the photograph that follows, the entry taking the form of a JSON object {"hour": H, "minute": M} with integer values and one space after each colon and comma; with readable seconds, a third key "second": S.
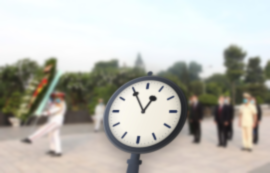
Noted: {"hour": 12, "minute": 55}
